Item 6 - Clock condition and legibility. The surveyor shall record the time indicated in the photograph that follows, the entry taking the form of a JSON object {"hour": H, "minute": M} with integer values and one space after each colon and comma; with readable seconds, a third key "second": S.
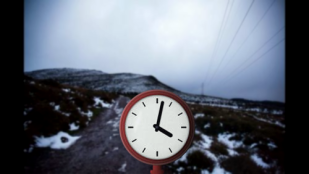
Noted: {"hour": 4, "minute": 2}
